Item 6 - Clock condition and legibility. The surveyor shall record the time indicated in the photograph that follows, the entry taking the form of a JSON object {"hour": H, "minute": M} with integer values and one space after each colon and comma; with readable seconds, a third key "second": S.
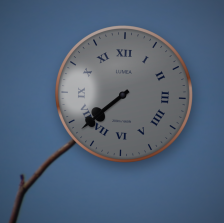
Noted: {"hour": 7, "minute": 38}
